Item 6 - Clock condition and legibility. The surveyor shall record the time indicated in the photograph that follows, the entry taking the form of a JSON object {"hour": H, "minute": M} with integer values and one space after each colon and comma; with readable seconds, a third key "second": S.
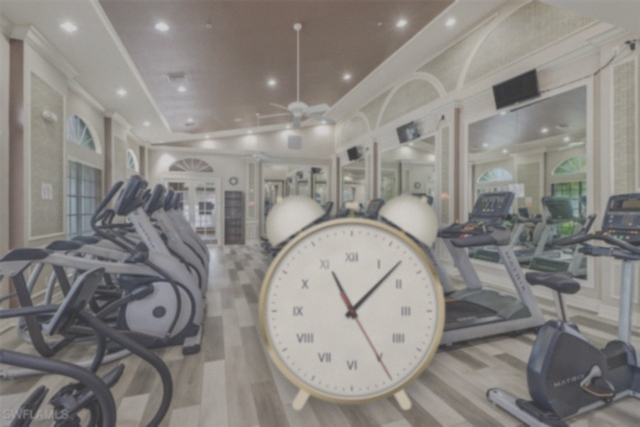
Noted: {"hour": 11, "minute": 7, "second": 25}
